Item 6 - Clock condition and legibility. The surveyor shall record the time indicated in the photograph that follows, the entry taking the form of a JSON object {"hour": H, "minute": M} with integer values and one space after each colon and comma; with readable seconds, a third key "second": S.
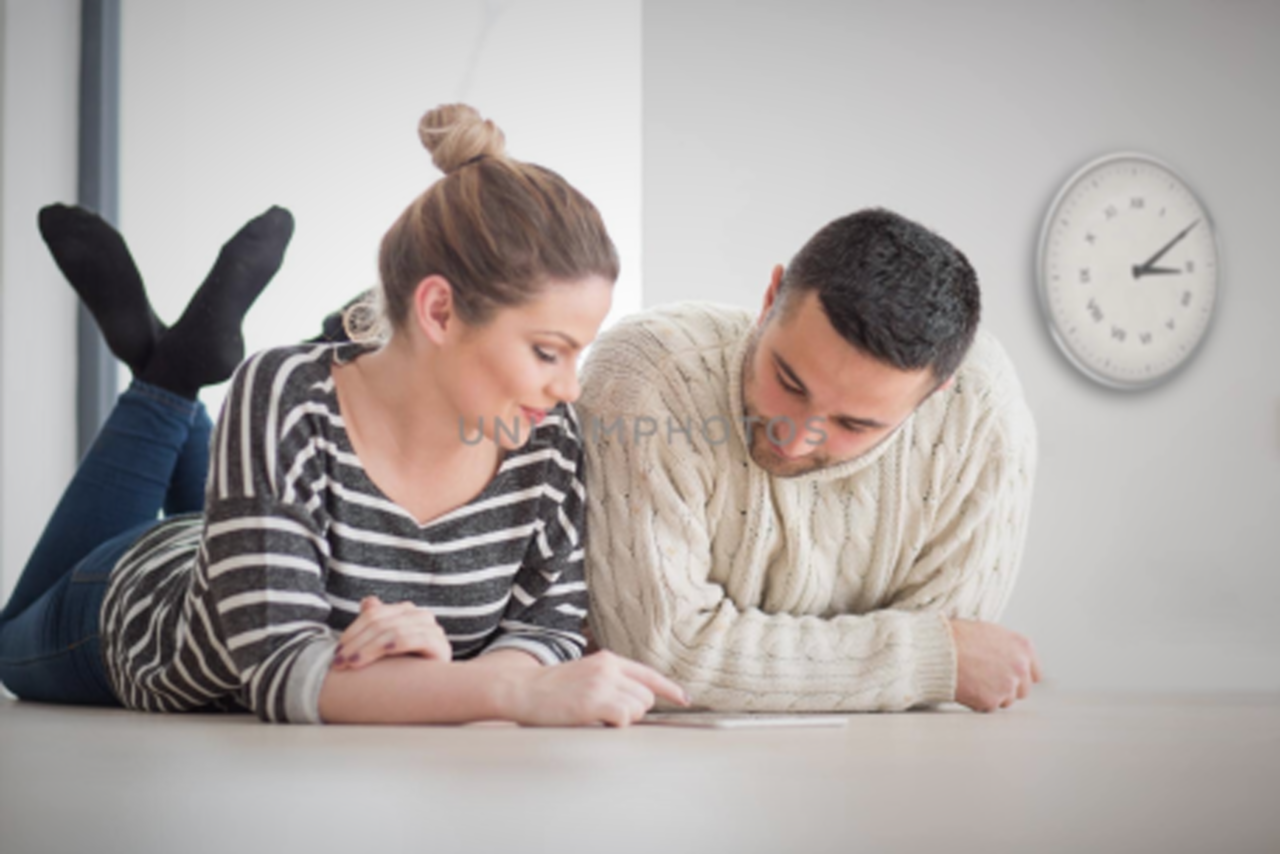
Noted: {"hour": 3, "minute": 10}
